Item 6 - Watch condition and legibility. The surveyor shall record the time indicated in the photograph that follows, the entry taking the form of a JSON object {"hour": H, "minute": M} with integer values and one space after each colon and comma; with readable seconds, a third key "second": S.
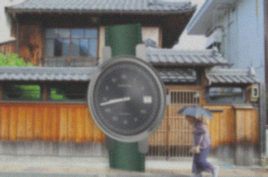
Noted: {"hour": 8, "minute": 43}
